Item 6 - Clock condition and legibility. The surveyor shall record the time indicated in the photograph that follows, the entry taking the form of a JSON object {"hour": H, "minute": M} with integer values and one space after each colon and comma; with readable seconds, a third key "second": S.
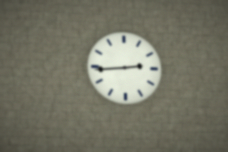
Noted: {"hour": 2, "minute": 44}
